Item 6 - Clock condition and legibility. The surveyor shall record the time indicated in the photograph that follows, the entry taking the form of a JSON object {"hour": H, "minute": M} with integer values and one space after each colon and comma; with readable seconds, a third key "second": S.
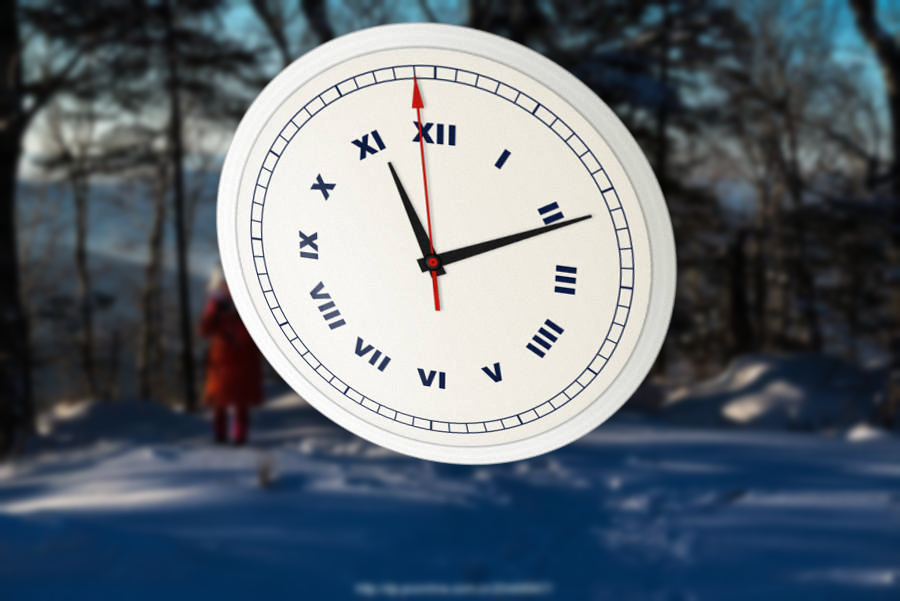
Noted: {"hour": 11, "minute": 10, "second": 59}
